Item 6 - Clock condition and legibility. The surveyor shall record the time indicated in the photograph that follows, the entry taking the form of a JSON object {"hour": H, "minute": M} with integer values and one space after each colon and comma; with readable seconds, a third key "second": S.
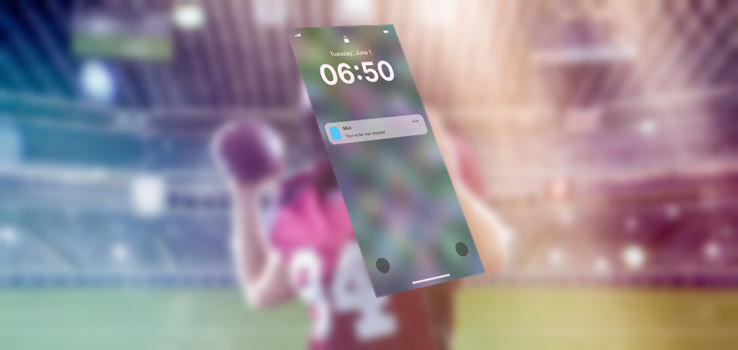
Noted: {"hour": 6, "minute": 50}
